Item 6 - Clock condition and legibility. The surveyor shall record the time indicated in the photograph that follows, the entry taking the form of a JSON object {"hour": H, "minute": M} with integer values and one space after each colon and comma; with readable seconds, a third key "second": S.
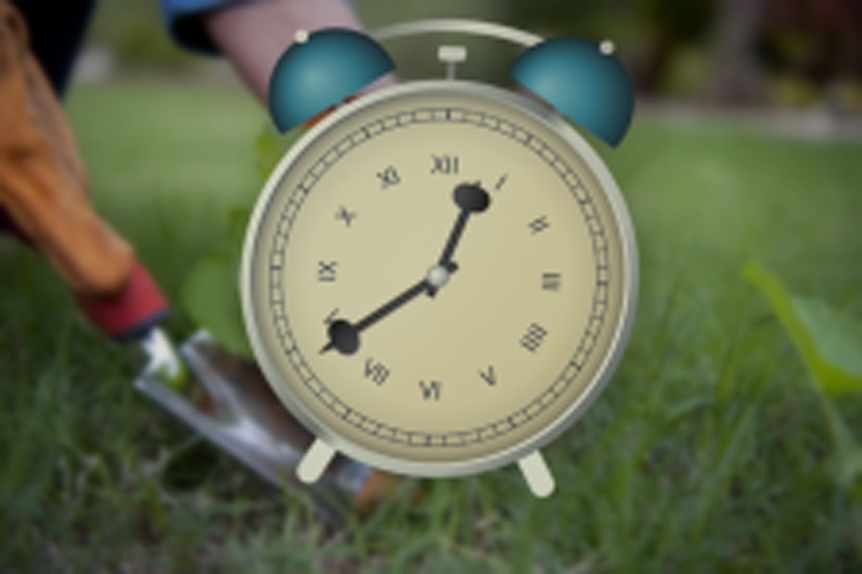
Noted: {"hour": 12, "minute": 39}
